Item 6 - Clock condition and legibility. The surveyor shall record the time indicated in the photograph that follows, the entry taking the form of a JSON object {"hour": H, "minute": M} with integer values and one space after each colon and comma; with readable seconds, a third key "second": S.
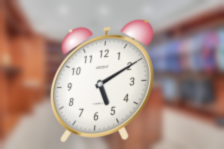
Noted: {"hour": 5, "minute": 10}
